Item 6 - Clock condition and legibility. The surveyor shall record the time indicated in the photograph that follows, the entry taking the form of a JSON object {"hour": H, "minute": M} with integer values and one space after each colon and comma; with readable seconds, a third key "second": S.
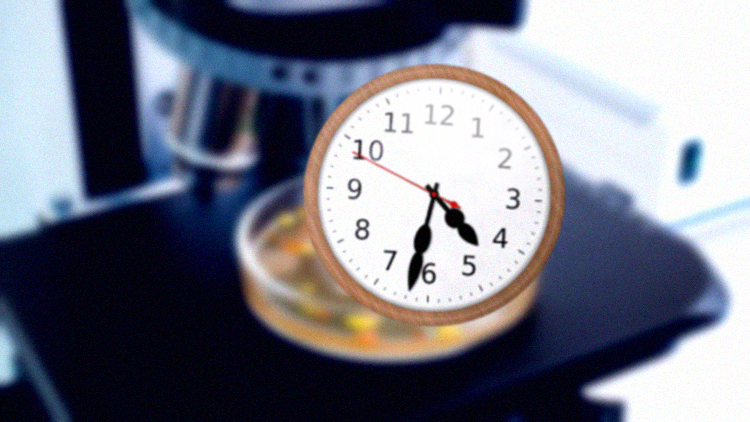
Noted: {"hour": 4, "minute": 31, "second": 49}
